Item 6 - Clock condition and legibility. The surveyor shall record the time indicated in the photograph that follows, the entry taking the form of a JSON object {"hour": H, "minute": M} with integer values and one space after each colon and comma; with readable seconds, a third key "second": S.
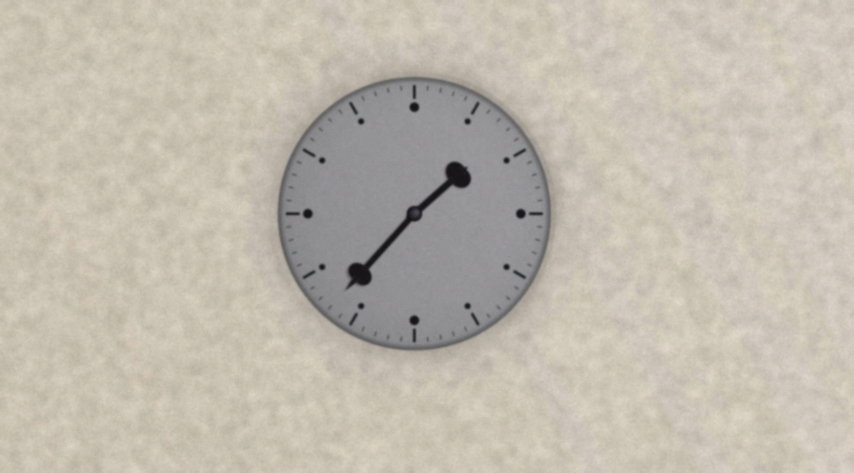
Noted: {"hour": 1, "minute": 37}
